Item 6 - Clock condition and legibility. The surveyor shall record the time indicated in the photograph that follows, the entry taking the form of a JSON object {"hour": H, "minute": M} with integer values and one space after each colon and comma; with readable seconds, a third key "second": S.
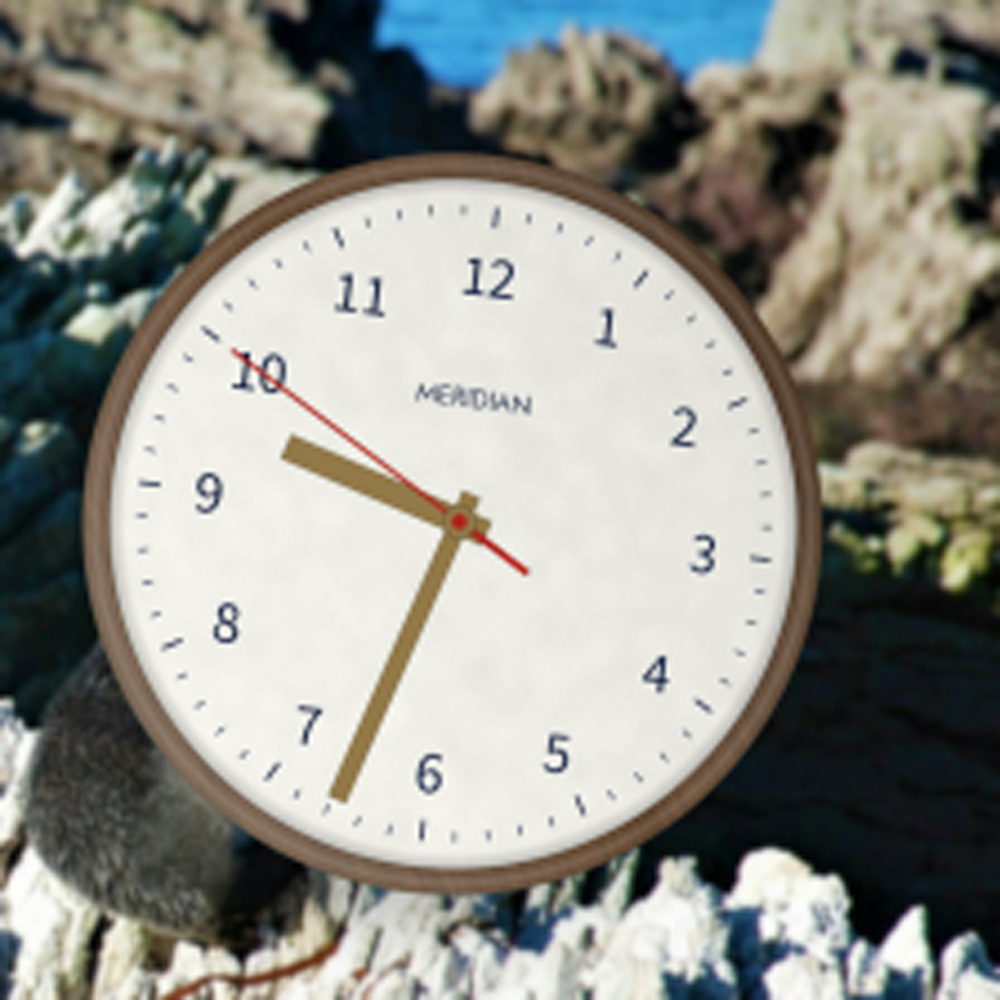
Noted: {"hour": 9, "minute": 32, "second": 50}
